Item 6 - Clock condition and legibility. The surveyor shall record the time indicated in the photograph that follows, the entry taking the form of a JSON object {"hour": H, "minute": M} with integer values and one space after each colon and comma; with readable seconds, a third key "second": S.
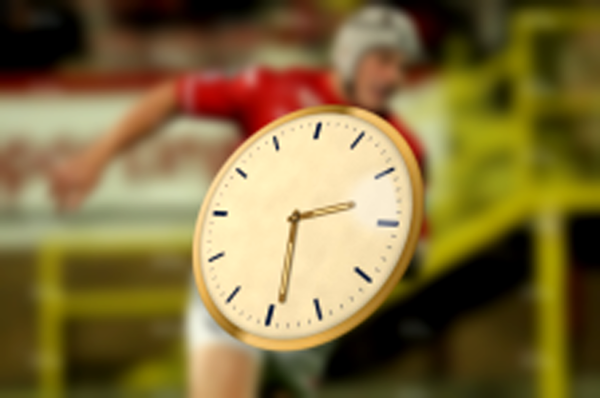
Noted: {"hour": 2, "minute": 29}
